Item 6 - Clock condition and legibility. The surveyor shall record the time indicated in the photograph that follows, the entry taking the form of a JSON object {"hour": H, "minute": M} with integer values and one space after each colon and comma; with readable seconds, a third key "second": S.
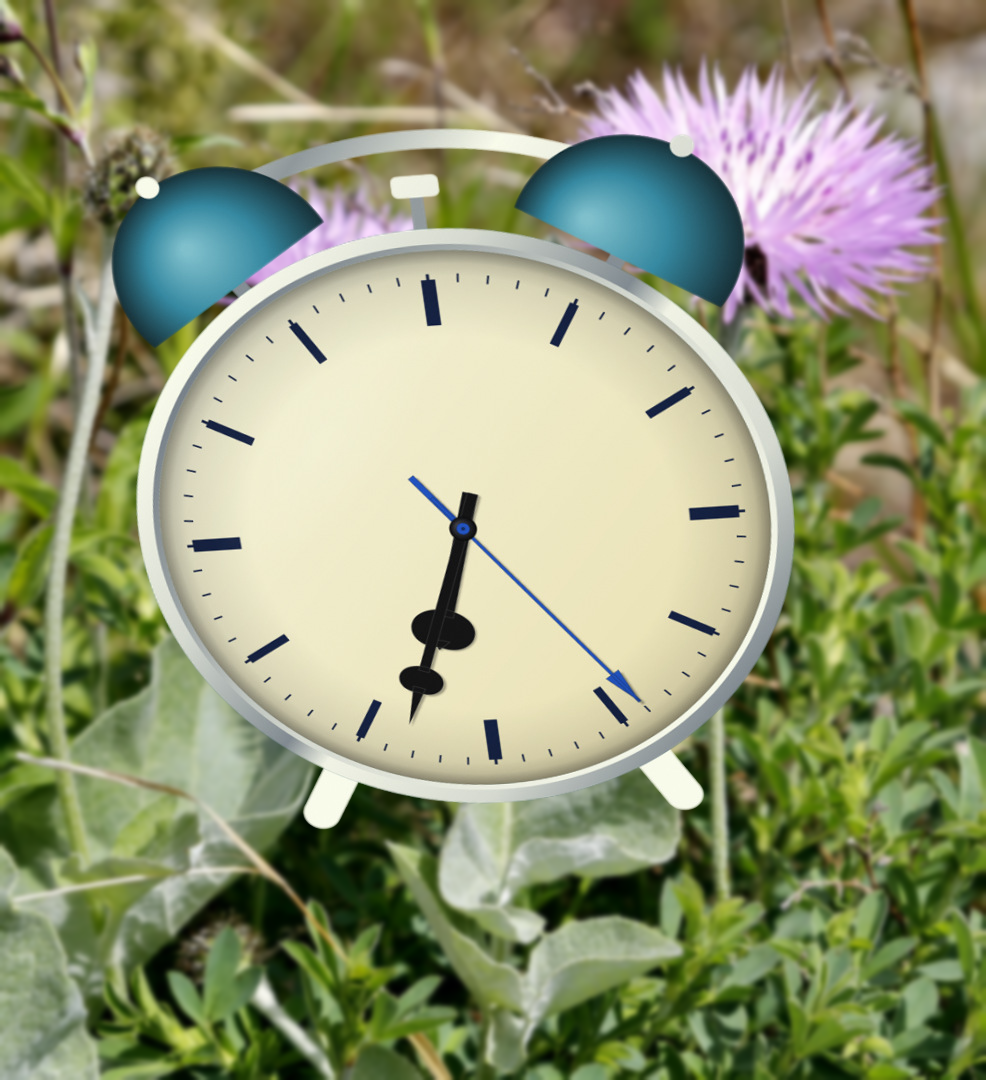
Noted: {"hour": 6, "minute": 33, "second": 24}
